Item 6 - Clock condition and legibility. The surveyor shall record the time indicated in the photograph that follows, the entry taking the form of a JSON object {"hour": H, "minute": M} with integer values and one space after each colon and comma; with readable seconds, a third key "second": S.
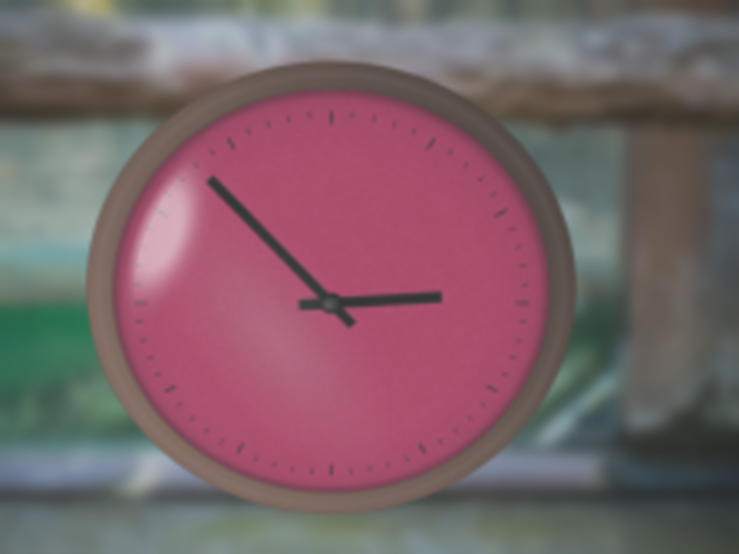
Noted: {"hour": 2, "minute": 53}
